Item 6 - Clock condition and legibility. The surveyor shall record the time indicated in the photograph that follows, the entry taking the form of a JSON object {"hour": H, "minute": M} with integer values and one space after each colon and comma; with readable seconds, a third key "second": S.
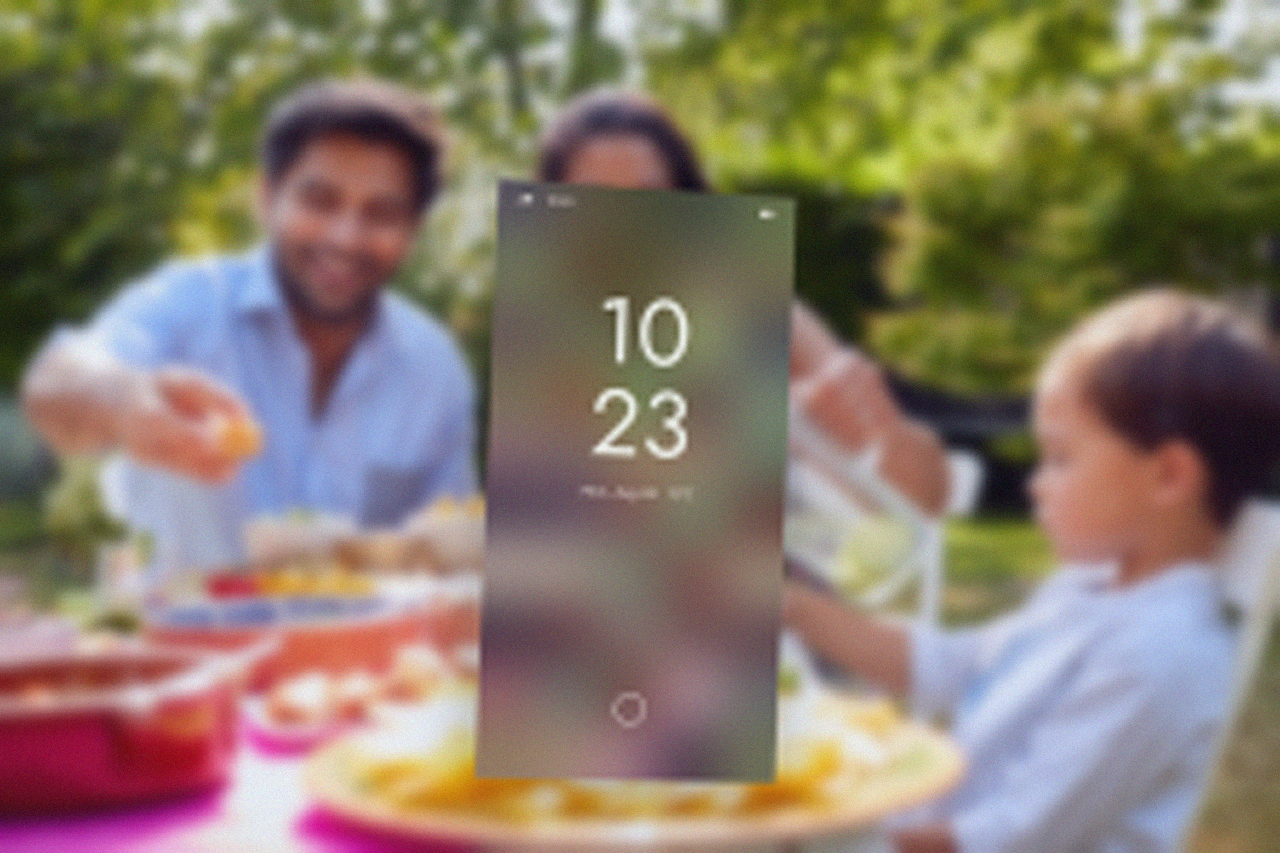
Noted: {"hour": 10, "minute": 23}
